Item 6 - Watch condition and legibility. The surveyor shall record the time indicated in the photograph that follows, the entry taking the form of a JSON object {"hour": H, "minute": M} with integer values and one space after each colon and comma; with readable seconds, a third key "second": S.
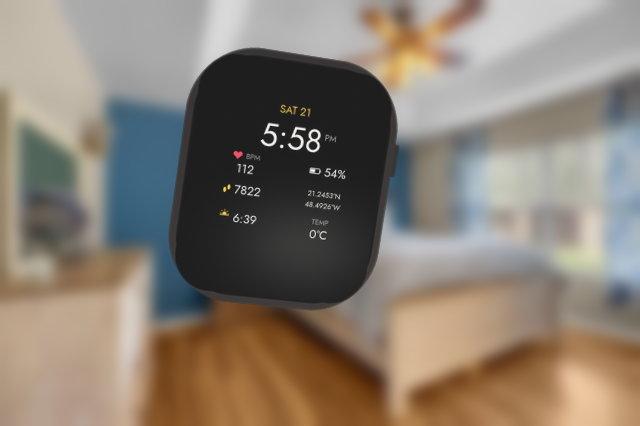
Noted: {"hour": 5, "minute": 58}
